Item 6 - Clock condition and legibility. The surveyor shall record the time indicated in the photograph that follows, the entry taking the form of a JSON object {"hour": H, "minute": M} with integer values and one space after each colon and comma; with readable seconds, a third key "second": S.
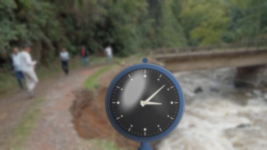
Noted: {"hour": 3, "minute": 8}
